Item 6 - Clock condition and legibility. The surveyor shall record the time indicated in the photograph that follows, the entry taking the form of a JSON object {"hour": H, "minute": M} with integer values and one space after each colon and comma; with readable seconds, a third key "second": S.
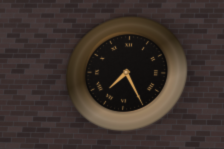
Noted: {"hour": 7, "minute": 25}
